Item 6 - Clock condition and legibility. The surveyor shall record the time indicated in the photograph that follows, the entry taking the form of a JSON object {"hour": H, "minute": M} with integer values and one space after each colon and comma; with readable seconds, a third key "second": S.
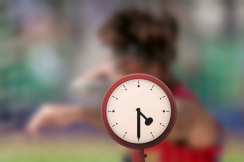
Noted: {"hour": 4, "minute": 30}
